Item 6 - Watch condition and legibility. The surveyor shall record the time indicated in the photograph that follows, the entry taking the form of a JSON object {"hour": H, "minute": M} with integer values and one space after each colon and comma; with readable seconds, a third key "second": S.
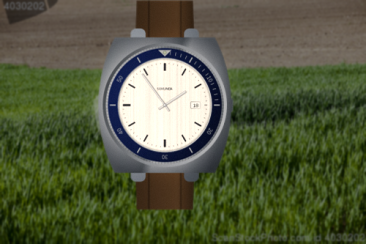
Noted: {"hour": 1, "minute": 54}
